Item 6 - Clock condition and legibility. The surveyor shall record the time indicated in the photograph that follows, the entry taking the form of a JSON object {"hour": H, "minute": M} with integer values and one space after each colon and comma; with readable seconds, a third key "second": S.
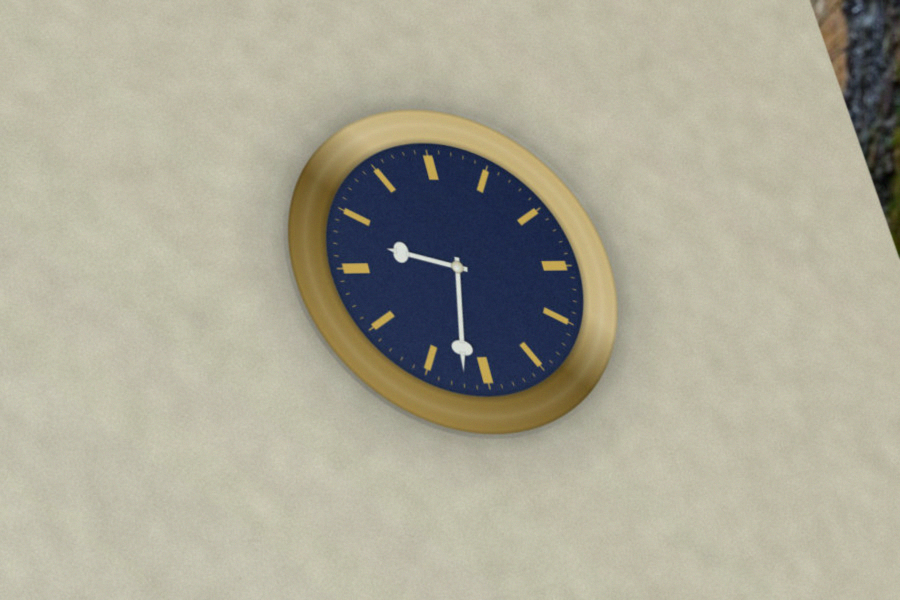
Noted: {"hour": 9, "minute": 32}
